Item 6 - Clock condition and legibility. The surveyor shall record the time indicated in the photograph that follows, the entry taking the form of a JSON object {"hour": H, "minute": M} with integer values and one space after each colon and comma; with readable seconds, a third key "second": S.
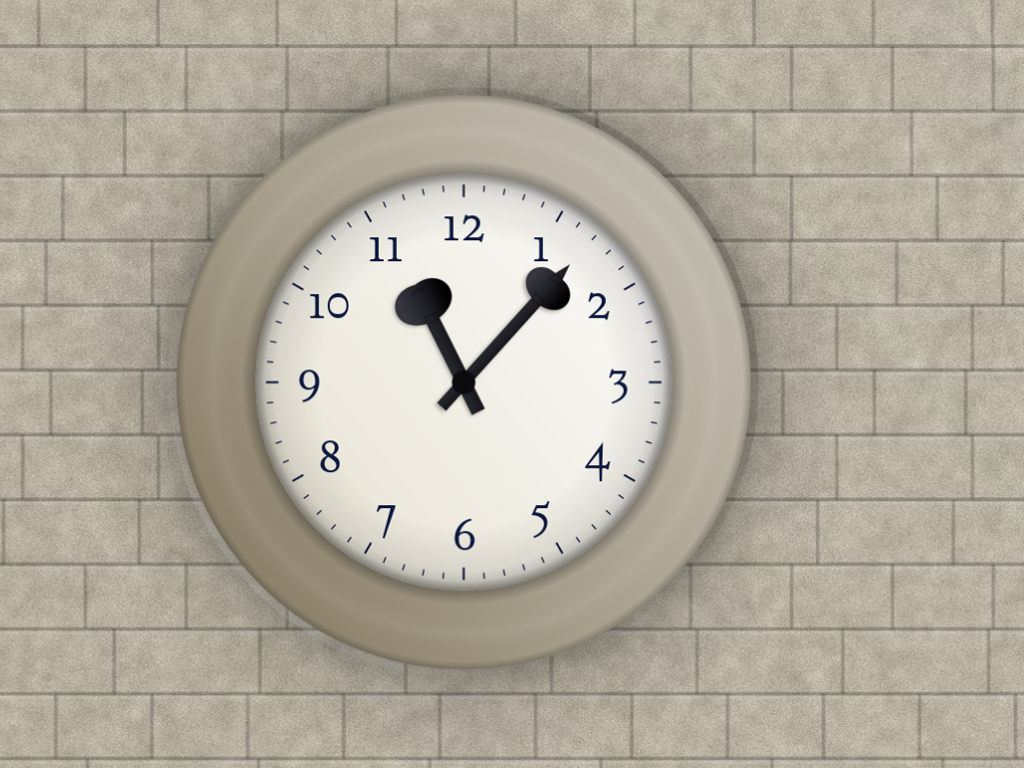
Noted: {"hour": 11, "minute": 7}
